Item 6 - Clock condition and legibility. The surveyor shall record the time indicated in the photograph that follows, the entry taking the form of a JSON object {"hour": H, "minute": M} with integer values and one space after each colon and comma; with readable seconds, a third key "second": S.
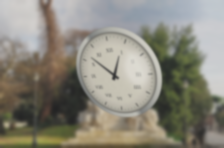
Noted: {"hour": 12, "minute": 52}
